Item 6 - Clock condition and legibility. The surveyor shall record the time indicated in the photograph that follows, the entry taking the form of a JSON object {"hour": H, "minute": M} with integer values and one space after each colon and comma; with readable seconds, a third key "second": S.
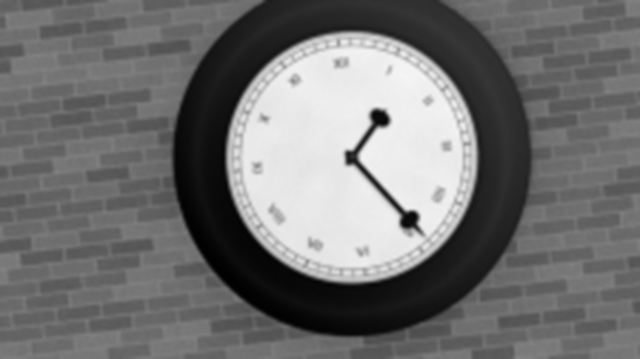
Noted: {"hour": 1, "minute": 24}
